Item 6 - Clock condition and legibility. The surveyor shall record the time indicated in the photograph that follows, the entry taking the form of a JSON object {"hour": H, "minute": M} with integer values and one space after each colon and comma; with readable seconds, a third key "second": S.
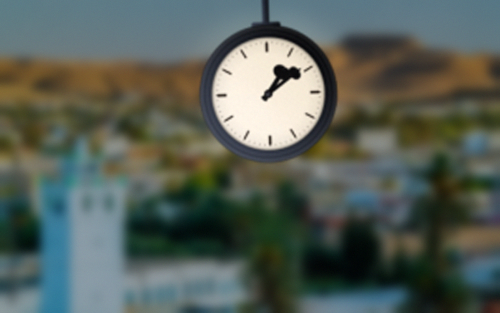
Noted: {"hour": 1, "minute": 9}
